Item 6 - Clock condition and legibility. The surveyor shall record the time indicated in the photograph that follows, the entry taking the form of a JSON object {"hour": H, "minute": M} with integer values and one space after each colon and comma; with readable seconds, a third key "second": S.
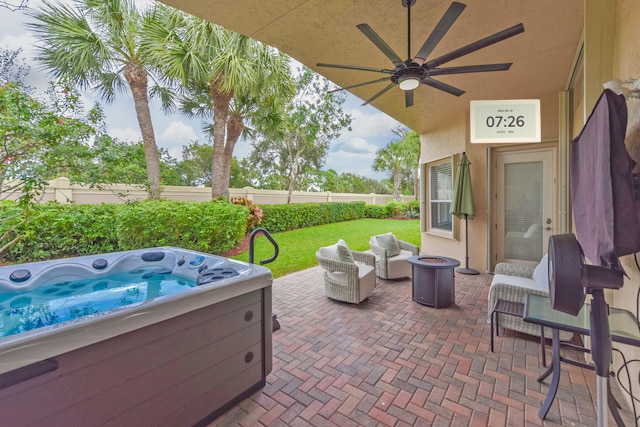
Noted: {"hour": 7, "minute": 26}
